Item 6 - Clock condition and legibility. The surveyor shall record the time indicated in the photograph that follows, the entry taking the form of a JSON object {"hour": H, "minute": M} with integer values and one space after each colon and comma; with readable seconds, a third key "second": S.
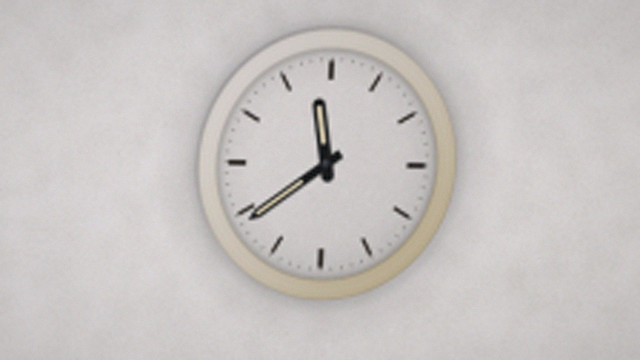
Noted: {"hour": 11, "minute": 39}
